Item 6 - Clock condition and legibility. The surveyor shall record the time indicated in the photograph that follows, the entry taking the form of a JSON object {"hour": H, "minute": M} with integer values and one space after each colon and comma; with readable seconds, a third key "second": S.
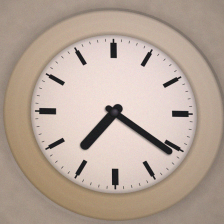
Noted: {"hour": 7, "minute": 21}
